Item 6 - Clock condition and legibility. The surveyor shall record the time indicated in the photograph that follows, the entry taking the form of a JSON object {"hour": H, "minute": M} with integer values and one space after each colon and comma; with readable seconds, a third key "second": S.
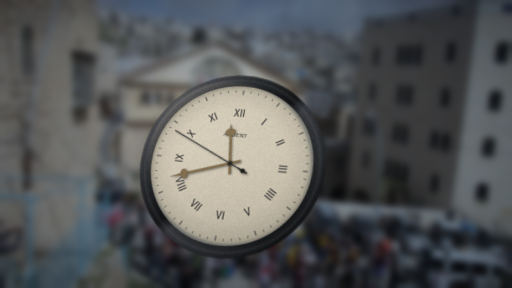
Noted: {"hour": 11, "minute": 41, "second": 49}
